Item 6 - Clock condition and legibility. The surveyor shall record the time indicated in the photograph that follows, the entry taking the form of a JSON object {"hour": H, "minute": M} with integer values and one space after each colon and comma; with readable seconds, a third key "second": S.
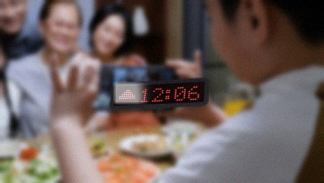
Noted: {"hour": 12, "minute": 6}
